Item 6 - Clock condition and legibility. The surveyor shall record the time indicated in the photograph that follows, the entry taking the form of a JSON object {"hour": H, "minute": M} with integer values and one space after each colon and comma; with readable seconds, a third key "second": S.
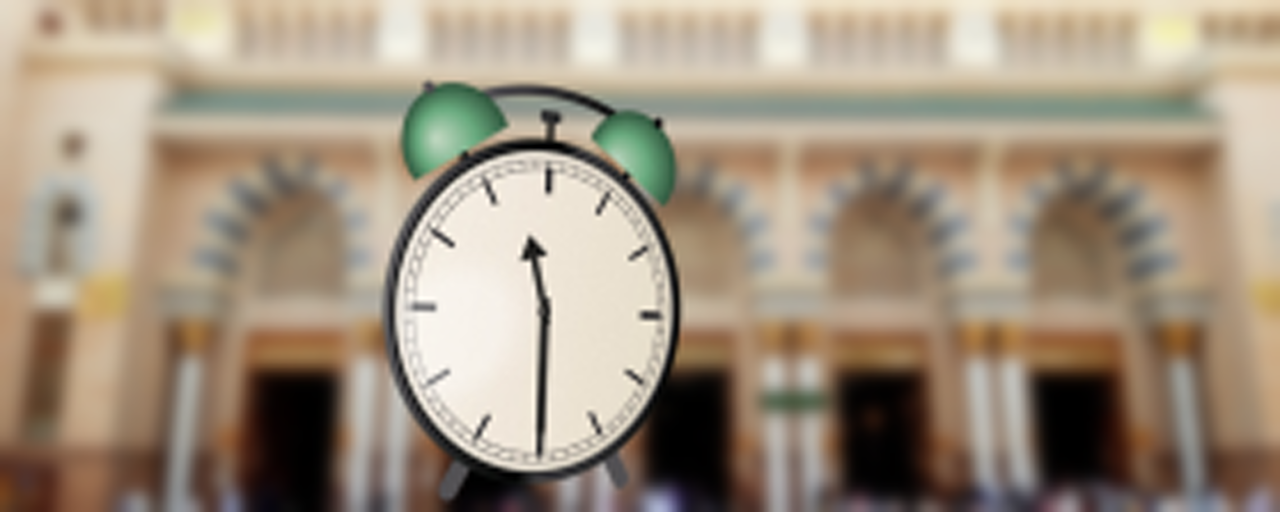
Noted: {"hour": 11, "minute": 30}
